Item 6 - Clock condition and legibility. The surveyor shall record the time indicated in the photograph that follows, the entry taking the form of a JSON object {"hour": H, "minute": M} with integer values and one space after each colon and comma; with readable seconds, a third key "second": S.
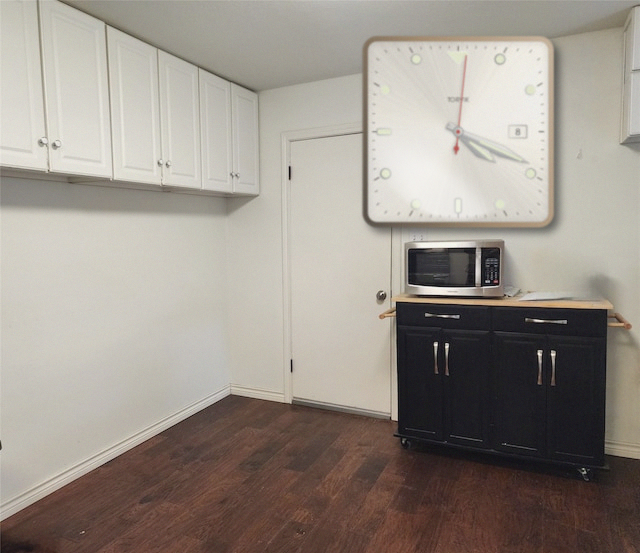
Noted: {"hour": 4, "minute": 19, "second": 1}
